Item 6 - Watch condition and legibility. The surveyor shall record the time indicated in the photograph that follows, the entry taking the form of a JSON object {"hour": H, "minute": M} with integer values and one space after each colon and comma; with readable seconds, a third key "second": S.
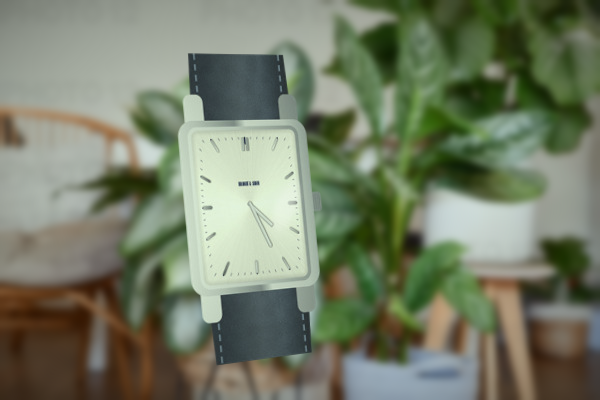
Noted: {"hour": 4, "minute": 26}
